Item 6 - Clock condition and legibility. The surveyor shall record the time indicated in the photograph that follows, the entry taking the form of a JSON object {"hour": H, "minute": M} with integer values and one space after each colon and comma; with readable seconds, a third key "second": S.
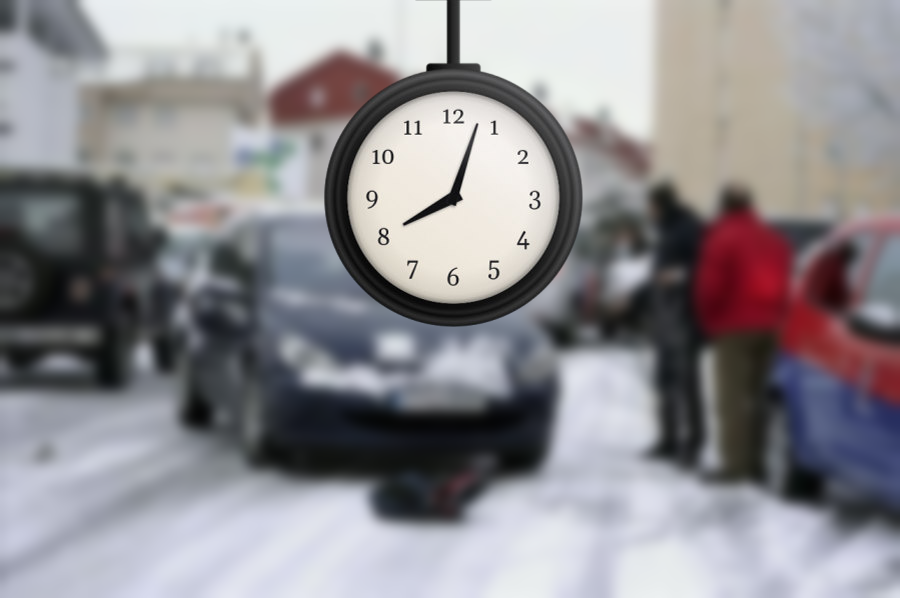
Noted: {"hour": 8, "minute": 3}
